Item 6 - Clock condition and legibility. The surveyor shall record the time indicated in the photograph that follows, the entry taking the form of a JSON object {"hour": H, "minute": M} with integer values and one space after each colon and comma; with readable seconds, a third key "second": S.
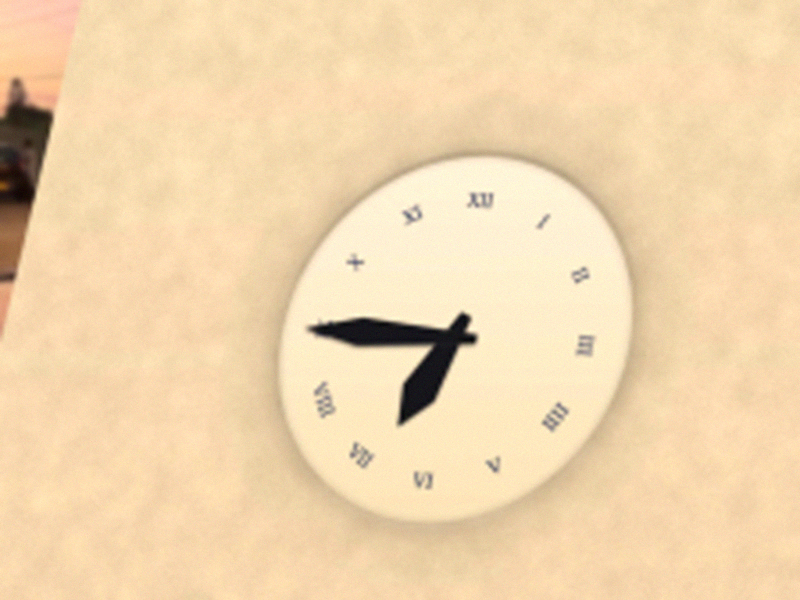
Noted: {"hour": 6, "minute": 45}
